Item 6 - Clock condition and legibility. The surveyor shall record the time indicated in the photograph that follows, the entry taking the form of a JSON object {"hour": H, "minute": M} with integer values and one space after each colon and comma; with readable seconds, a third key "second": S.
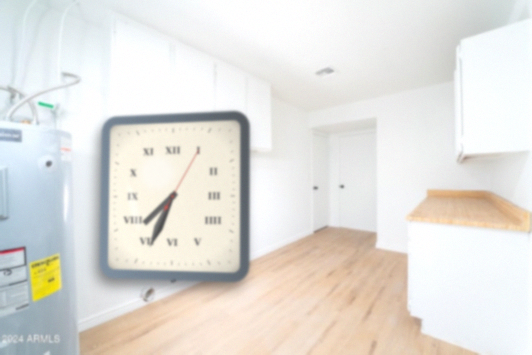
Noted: {"hour": 7, "minute": 34, "second": 5}
